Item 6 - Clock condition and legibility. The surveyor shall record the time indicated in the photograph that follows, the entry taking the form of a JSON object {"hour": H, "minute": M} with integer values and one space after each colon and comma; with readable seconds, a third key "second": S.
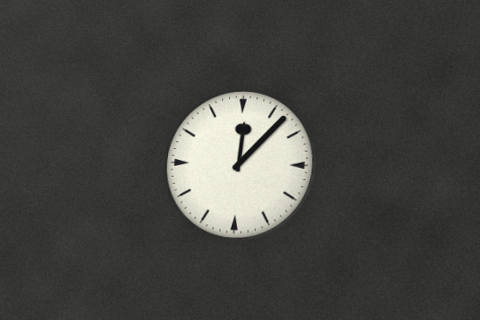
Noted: {"hour": 12, "minute": 7}
